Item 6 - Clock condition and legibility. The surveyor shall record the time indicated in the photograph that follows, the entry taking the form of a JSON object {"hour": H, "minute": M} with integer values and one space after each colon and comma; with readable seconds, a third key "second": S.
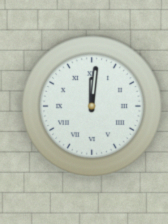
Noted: {"hour": 12, "minute": 1}
